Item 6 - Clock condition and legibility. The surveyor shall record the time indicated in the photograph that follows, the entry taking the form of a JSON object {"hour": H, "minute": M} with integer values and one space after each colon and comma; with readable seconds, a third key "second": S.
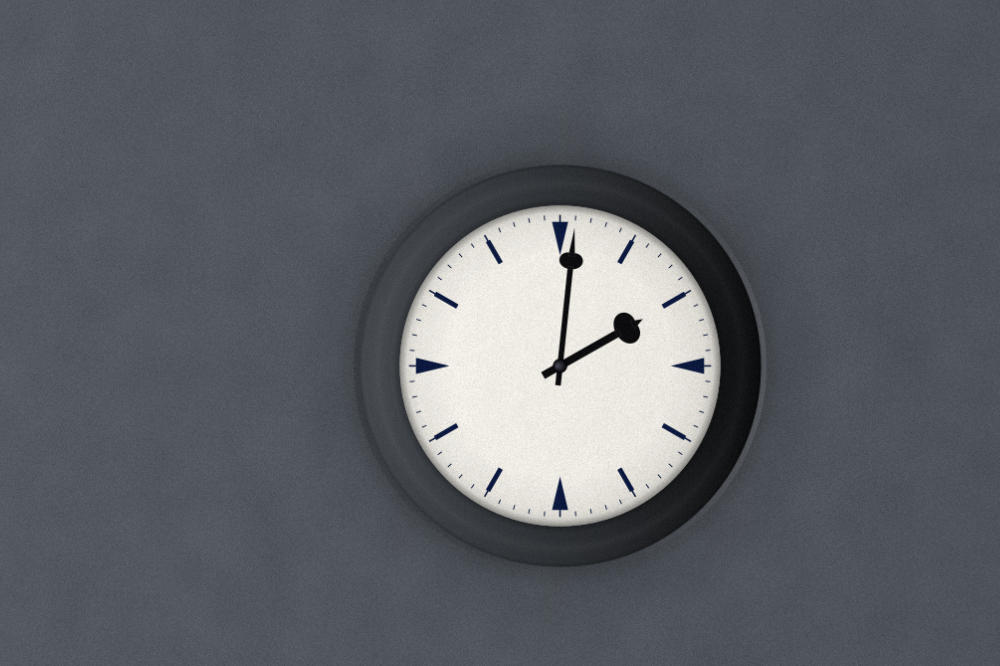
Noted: {"hour": 2, "minute": 1}
